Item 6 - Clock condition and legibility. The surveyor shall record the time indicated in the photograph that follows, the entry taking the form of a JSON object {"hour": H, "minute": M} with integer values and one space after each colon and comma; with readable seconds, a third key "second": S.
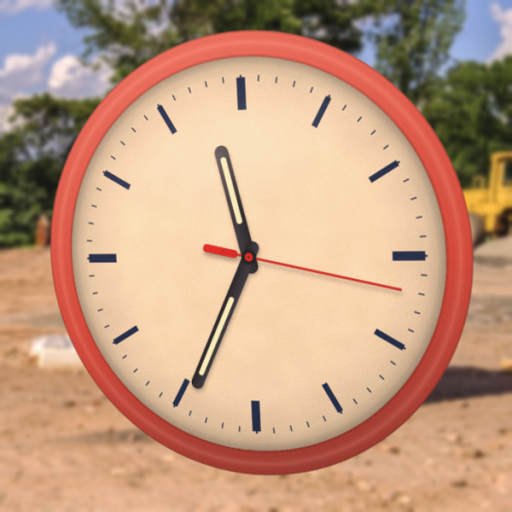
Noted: {"hour": 11, "minute": 34, "second": 17}
